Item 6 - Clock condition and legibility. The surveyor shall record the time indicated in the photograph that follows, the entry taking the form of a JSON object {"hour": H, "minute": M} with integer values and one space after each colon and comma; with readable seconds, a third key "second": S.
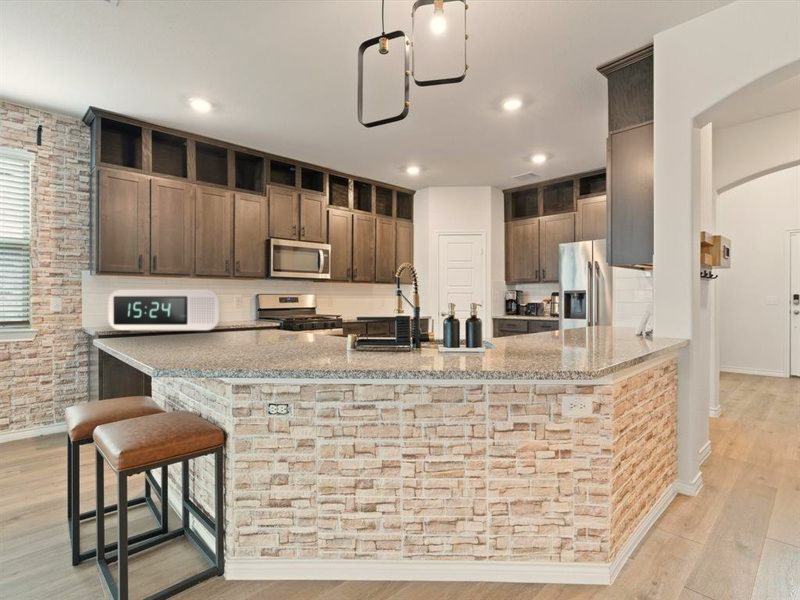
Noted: {"hour": 15, "minute": 24}
